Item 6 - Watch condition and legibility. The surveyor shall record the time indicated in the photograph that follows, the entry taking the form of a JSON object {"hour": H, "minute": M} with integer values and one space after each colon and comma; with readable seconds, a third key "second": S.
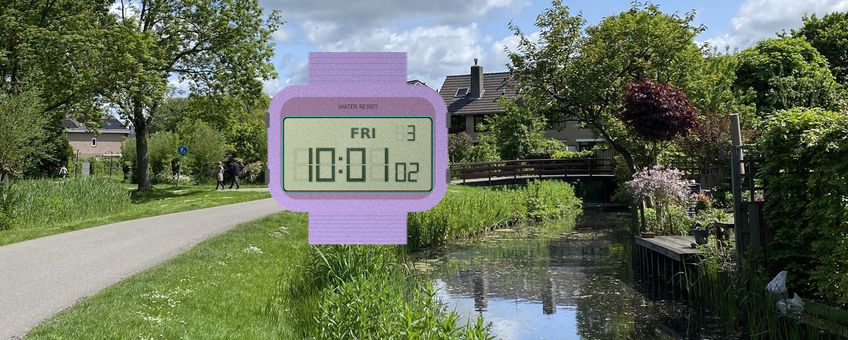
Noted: {"hour": 10, "minute": 1, "second": 2}
